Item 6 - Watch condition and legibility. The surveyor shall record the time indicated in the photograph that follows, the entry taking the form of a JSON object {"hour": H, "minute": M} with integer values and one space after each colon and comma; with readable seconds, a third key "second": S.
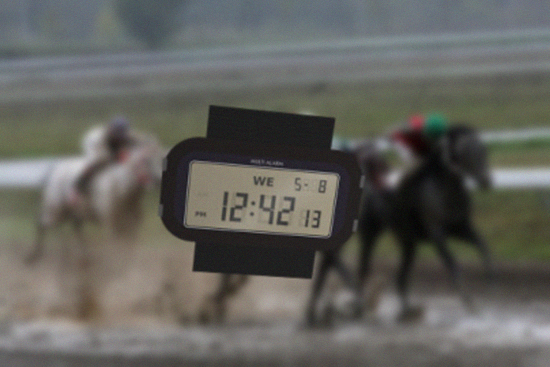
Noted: {"hour": 12, "minute": 42, "second": 13}
